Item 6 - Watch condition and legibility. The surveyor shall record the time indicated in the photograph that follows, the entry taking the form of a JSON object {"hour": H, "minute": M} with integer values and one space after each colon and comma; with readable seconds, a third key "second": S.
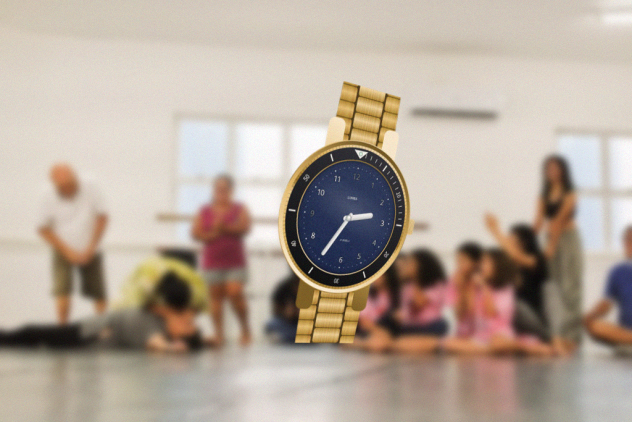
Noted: {"hour": 2, "minute": 35}
